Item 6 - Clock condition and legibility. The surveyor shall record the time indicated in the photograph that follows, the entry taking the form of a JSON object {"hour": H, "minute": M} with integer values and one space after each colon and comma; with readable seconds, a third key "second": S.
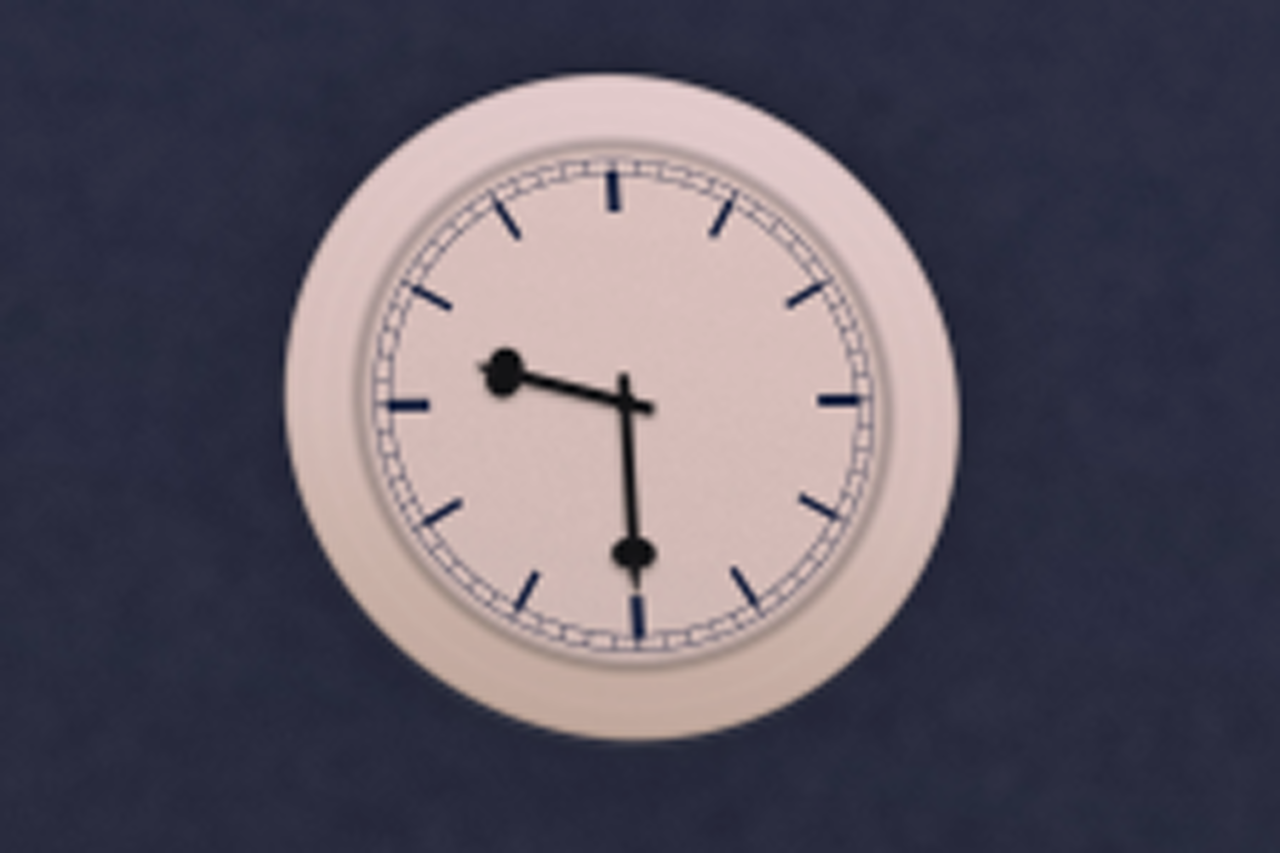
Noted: {"hour": 9, "minute": 30}
